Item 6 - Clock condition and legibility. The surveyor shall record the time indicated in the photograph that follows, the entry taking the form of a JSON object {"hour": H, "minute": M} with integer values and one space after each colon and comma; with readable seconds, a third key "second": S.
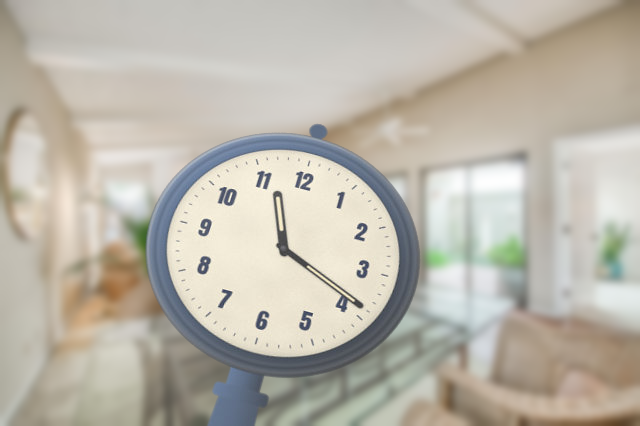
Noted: {"hour": 11, "minute": 19}
